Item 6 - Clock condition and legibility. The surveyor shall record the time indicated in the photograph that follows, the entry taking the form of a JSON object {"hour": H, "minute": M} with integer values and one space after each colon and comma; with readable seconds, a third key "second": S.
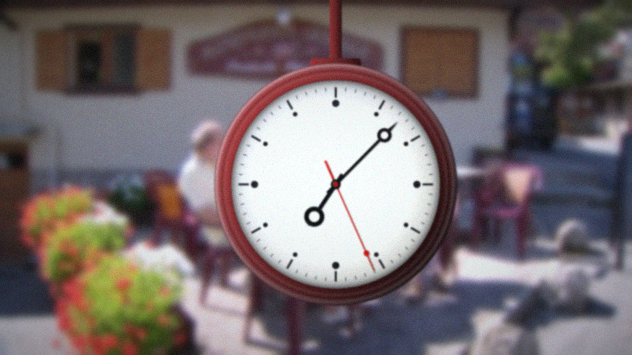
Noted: {"hour": 7, "minute": 7, "second": 26}
